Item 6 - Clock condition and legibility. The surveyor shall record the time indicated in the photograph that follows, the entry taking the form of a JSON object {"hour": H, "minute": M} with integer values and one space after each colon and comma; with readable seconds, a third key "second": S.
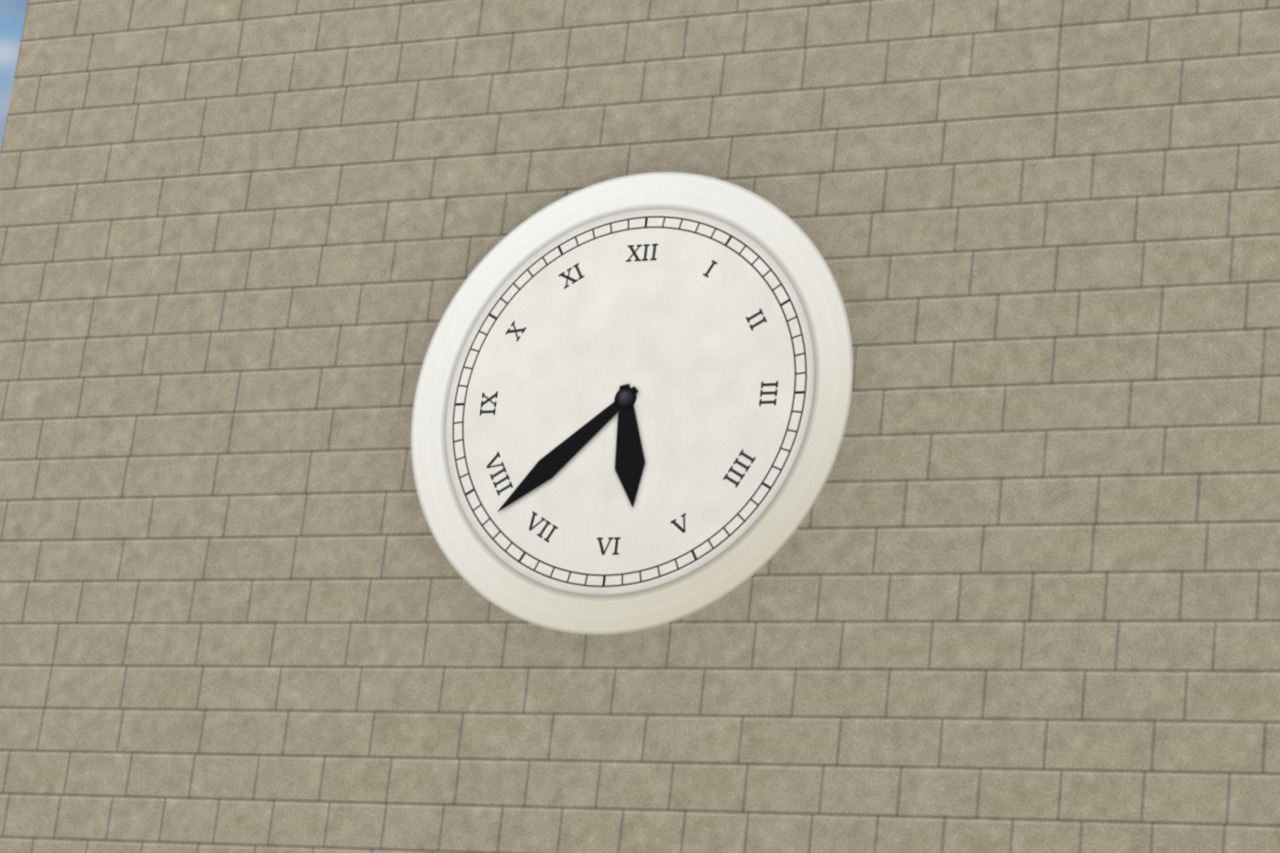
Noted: {"hour": 5, "minute": 38}
